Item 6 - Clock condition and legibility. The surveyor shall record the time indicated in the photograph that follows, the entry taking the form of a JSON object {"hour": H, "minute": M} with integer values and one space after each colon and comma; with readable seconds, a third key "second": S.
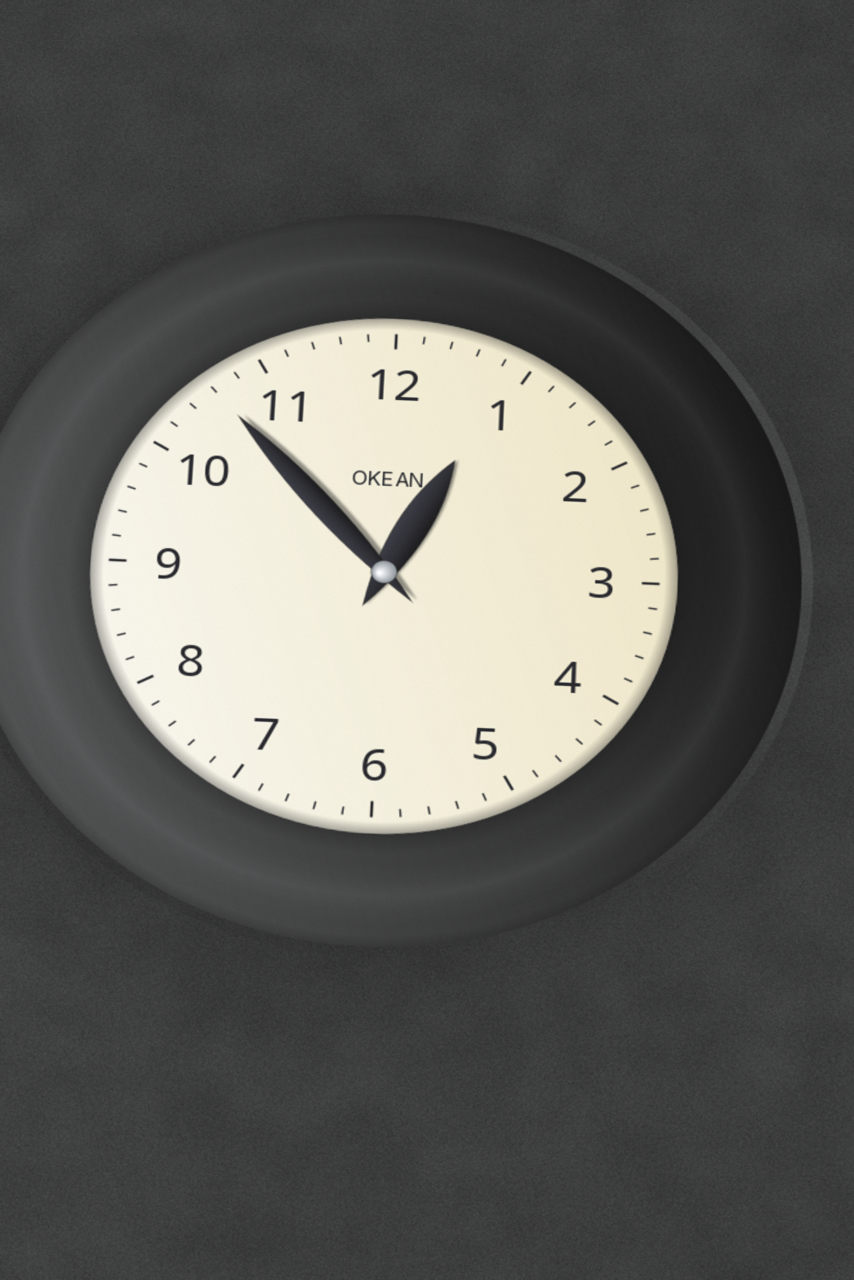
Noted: {"hour": 12, "minute": 53}
